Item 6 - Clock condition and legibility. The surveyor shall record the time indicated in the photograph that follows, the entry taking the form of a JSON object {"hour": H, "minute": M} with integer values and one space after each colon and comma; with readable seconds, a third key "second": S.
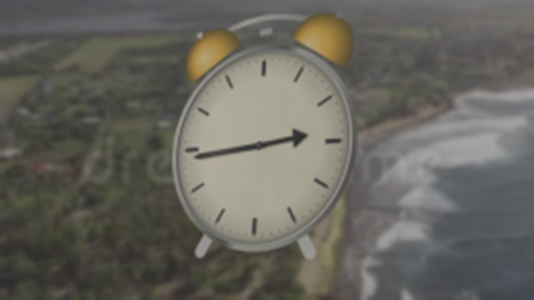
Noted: {"hour": 2, "minute": 44}
